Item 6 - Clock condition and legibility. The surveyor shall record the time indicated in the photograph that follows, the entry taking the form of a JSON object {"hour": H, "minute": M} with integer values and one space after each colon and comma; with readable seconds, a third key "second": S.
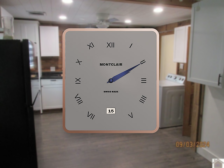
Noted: {"hour": 2, "minute": 10}
